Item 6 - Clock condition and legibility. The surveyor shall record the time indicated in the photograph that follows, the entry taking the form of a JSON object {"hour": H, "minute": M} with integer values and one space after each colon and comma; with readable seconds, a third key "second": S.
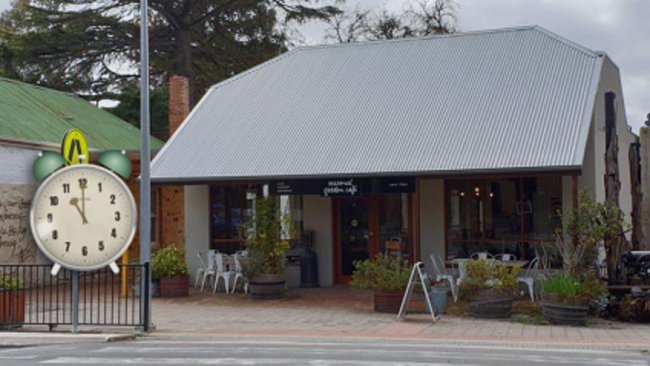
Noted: {"hour": 11, "minute": 0}
